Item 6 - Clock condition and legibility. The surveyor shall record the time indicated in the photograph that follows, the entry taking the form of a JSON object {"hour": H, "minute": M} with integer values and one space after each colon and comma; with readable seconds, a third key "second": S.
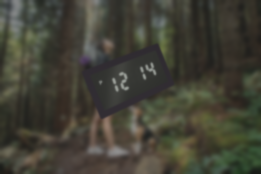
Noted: {"hour": 12, "minute": 14}
